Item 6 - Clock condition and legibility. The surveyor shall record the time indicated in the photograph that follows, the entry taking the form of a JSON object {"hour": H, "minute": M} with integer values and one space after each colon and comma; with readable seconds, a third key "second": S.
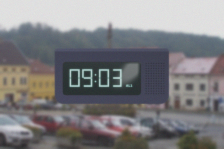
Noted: {"hour": 9, "minute": 3}
